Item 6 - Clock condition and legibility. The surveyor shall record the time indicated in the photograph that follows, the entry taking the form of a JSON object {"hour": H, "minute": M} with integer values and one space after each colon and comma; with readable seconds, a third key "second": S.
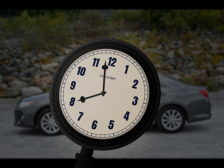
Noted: {"hour": 7, "minute": 58}
